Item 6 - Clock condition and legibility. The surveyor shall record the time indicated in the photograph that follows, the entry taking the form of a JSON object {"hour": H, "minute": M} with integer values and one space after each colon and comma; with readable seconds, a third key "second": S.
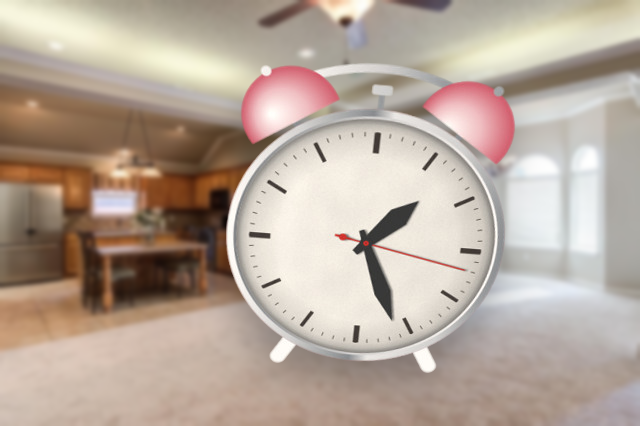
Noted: {"hour": 1, "minute": 26, "second": 17}
